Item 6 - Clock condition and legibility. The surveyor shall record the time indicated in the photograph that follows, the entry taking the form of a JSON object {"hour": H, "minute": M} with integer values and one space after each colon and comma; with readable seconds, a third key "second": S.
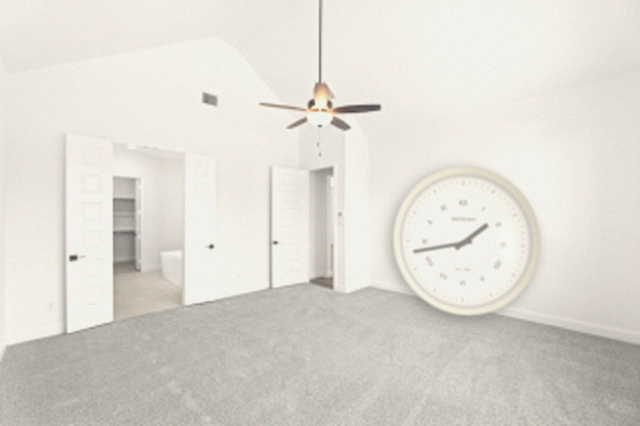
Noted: {"hour": 1, "minute": 43}
